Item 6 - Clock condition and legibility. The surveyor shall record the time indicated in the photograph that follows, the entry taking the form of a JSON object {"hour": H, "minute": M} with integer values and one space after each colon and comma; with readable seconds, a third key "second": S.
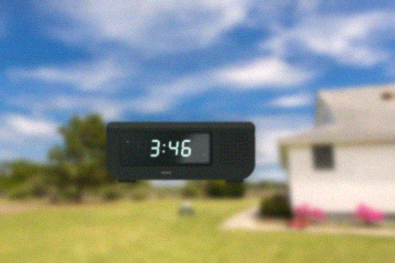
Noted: {"hour": 3, "minute": 46}
